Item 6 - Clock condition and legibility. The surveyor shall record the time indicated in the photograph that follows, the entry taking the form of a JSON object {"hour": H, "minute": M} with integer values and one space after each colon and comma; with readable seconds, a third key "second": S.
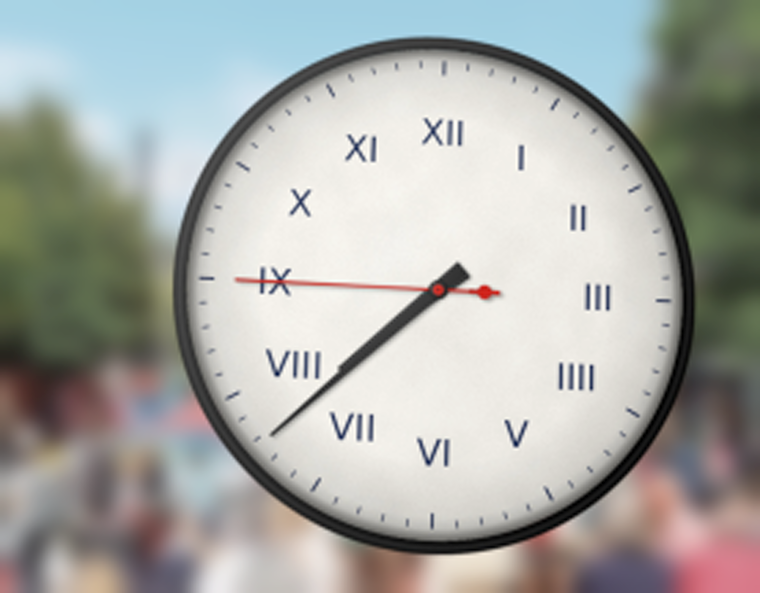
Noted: {"hour": 7, "minute": 37, "second": 45}
